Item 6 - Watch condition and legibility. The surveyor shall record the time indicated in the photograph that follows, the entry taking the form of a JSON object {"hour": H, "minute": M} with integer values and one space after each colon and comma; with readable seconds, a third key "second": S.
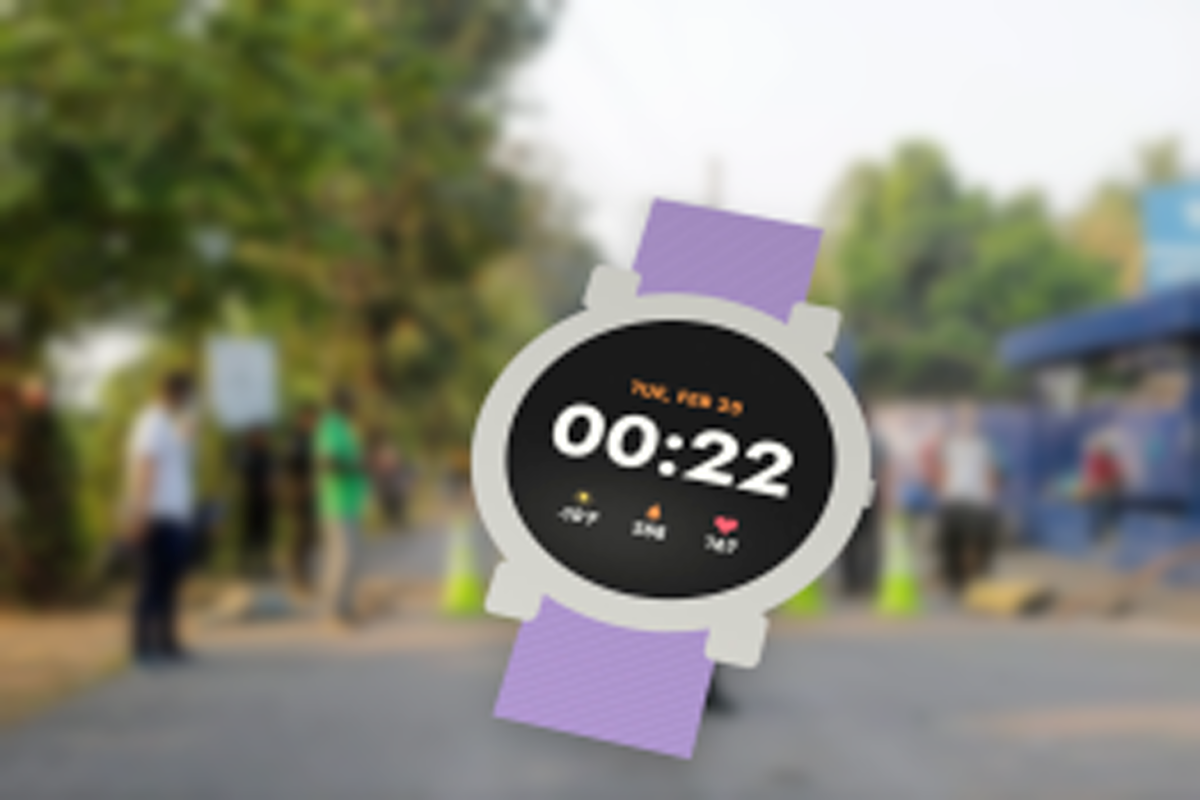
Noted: {"hour": 0, "minute": 22}
